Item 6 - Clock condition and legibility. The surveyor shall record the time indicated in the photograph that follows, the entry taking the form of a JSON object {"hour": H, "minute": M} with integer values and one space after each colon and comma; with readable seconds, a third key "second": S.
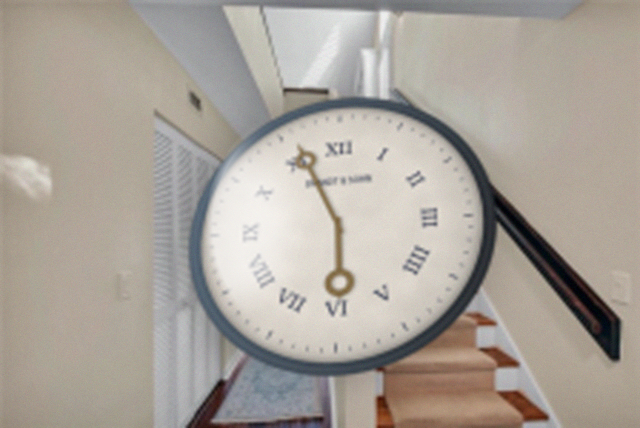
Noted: {"hour": 5, "minute": 56}
